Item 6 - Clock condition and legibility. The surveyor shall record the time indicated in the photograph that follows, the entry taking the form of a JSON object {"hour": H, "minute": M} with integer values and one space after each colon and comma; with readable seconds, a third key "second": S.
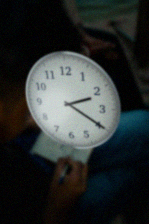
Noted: {"hour": 2, "minute": 20}
